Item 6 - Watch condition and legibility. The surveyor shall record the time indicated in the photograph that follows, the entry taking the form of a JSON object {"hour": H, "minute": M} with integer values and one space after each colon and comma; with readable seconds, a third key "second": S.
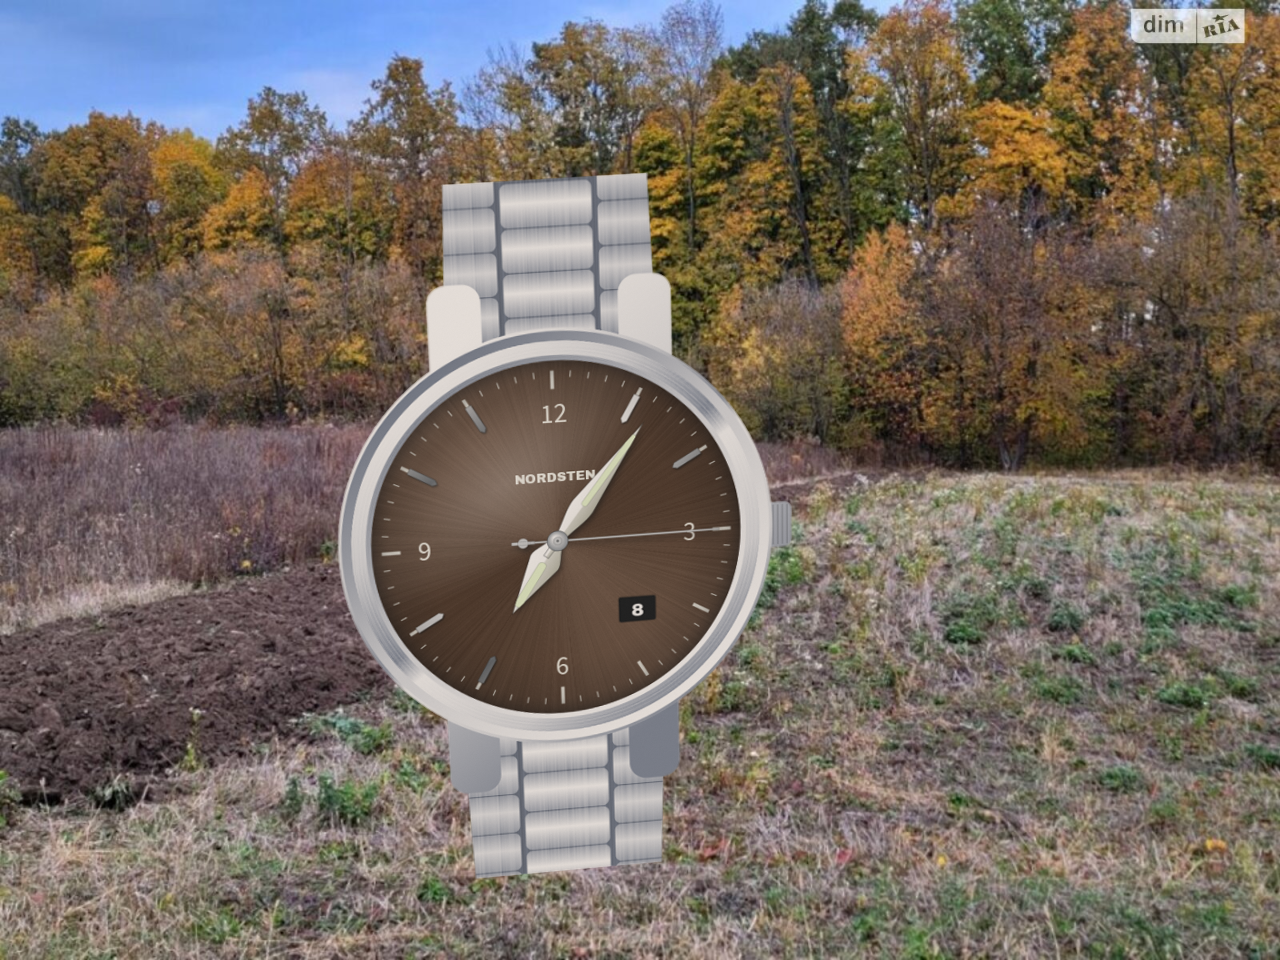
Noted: {"hour": 7, "minute": 6, "second": 15}
